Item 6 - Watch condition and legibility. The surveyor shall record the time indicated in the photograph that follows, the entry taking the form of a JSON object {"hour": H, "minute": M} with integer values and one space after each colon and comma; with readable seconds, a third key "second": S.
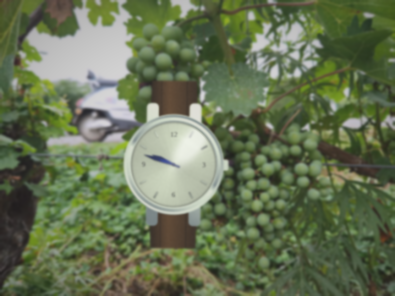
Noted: {"hour": 9, "minute": 48}
